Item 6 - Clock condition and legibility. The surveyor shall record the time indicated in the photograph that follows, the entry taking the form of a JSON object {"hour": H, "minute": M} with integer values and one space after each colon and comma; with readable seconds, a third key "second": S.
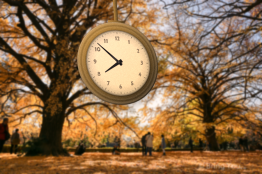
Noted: {"hour": 7, "minute": 52}
